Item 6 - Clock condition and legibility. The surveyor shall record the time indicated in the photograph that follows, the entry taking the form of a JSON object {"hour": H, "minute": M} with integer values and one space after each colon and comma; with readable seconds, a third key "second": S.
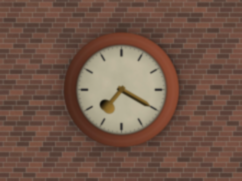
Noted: {"hour": 7, "minute": 20}
